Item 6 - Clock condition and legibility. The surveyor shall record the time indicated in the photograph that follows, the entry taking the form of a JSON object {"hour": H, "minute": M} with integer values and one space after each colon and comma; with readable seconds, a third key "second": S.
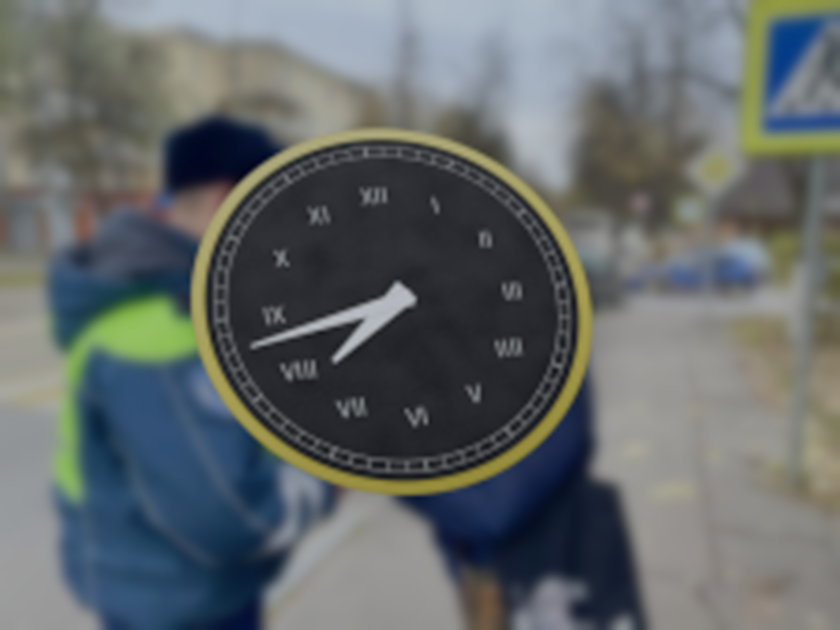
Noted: {"hour": 7, "minute": 43}
